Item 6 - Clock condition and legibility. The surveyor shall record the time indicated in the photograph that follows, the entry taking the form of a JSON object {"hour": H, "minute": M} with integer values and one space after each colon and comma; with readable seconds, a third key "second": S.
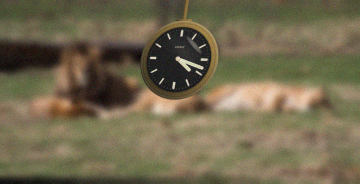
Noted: {"hour": 4, "minute": 18}
